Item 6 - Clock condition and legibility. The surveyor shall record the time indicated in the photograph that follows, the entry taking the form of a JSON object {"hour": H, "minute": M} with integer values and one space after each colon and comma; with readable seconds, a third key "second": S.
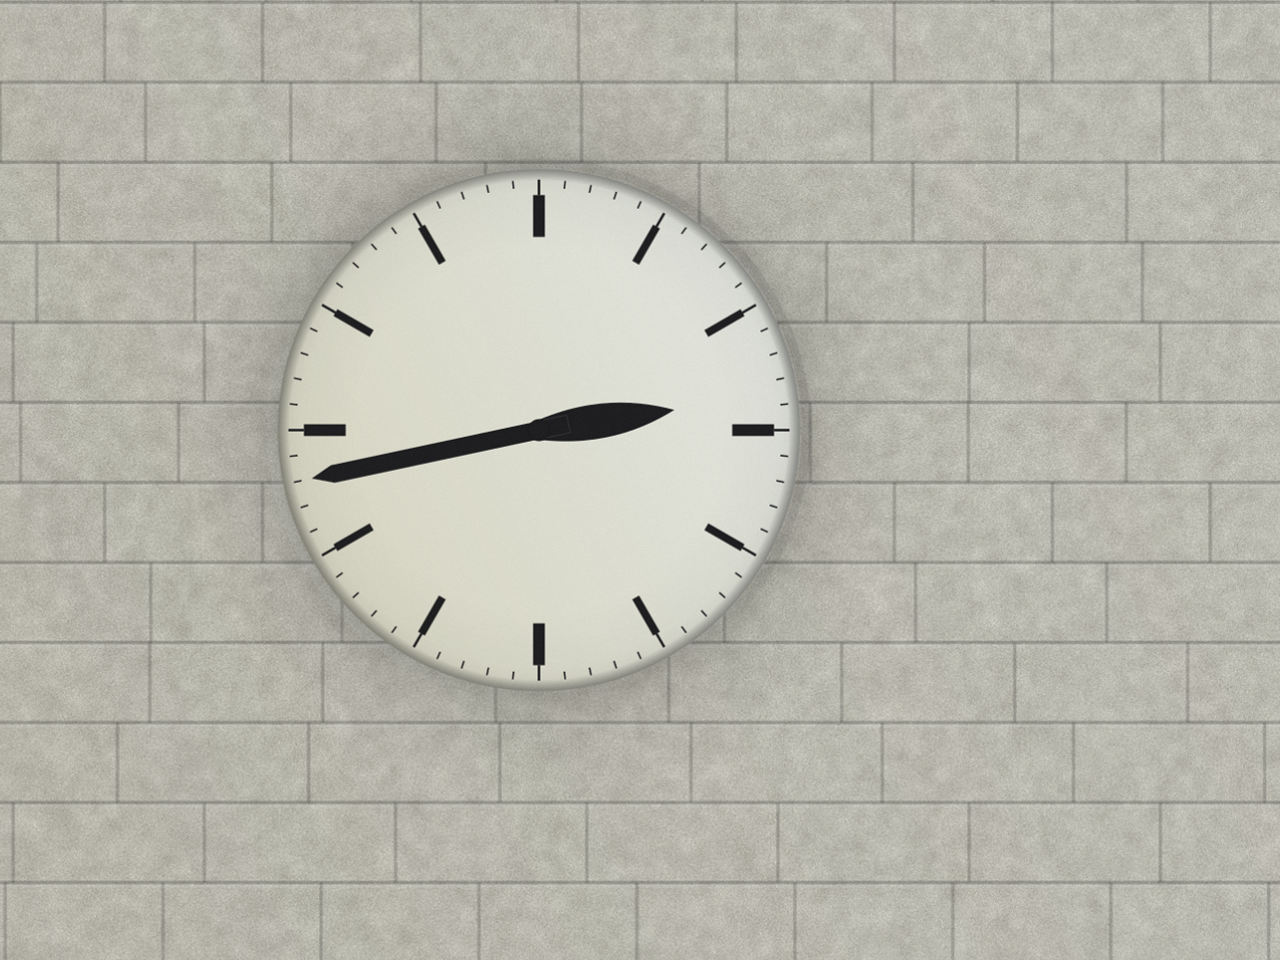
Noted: {"hour": 2, "minute": 43}
